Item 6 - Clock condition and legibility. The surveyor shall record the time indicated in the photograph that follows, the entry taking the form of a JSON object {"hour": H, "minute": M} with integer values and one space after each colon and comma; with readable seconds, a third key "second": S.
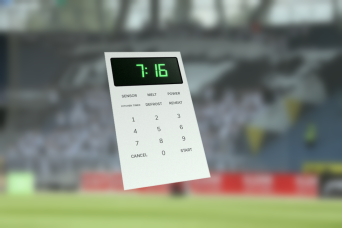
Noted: {"hour": 7, "minute": 16}
